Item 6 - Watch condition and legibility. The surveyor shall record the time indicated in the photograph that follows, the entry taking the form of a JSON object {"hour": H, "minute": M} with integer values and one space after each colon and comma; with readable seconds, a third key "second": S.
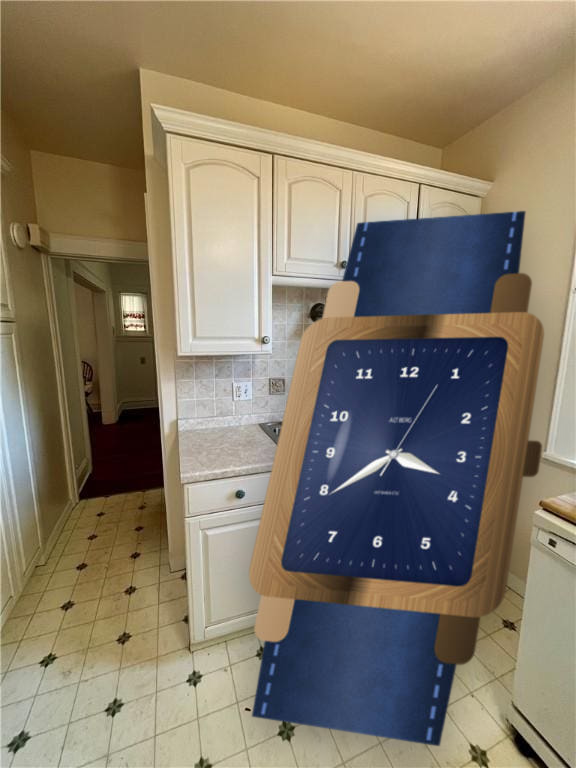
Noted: {"hour": 3, "minute": 39, "second": 4}
